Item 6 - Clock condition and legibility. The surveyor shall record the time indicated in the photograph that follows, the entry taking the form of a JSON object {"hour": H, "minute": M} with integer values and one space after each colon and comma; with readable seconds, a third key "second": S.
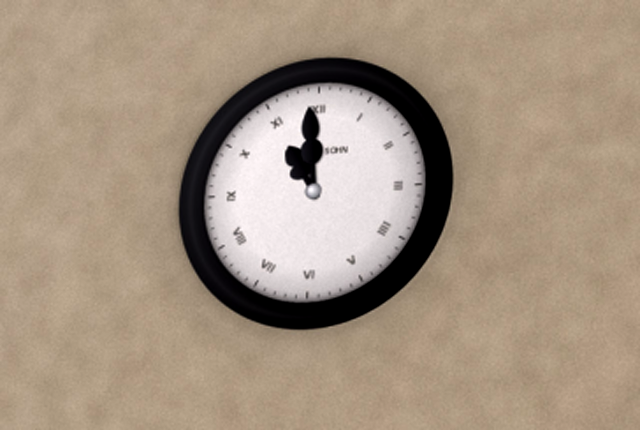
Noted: {"hour": 10, "minute": 59}
